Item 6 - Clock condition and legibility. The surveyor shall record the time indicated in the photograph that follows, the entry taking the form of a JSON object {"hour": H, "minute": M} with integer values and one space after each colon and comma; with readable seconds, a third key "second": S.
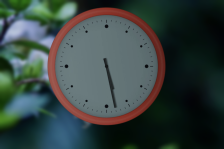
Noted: {"hour": 5, "minute": 28}
